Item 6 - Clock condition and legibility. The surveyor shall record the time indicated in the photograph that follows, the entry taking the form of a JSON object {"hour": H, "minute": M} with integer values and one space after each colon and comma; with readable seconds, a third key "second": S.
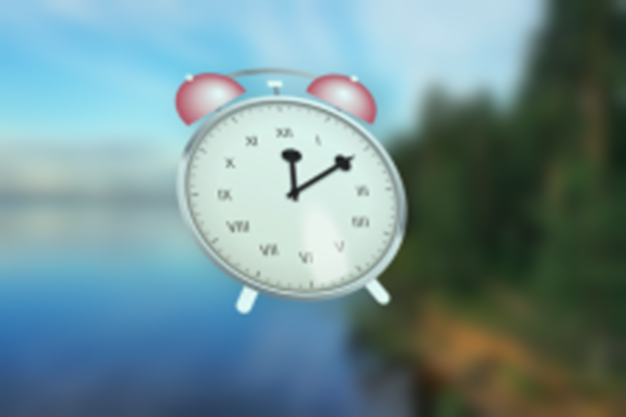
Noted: {"hour": 12, "minute": 10}
